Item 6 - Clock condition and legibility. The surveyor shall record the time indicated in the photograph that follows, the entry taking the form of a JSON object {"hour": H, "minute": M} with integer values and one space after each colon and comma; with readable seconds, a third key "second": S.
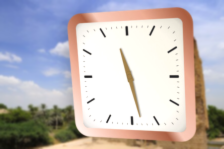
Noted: {"hour": 11, "minute": 28}
